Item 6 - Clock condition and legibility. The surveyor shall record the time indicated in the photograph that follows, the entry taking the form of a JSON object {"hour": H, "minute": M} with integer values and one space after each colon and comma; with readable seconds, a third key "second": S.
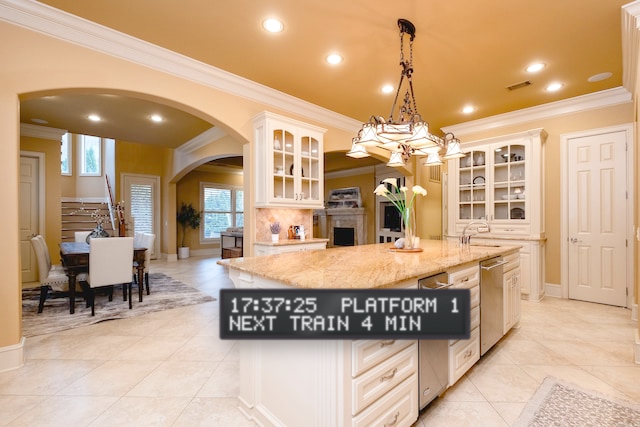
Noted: {"hour": 17, "minute": 37, "second": 25}
